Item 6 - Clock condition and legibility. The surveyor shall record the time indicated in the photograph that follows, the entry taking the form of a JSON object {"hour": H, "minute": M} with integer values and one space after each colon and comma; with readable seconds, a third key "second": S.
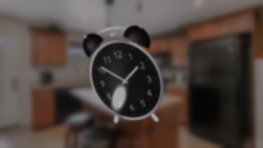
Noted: {"hour": 1, "minute": 51}
